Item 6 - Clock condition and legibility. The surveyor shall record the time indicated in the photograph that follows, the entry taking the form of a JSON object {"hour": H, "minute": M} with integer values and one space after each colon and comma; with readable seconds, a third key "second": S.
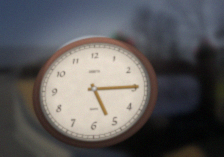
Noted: {"hour": 5, "minute": 15}
